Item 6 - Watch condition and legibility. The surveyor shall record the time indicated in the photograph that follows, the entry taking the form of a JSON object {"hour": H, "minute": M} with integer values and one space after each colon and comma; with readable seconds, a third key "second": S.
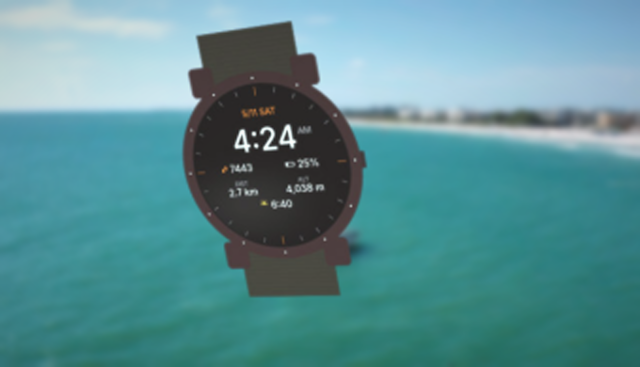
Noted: {"hour": 4, "minute": 24}
